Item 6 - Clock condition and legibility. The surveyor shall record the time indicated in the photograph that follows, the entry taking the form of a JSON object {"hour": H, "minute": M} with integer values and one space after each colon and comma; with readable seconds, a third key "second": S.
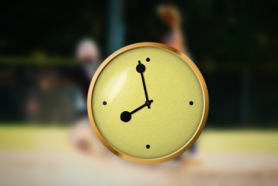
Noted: {"hour": 7, "minute": 58}
